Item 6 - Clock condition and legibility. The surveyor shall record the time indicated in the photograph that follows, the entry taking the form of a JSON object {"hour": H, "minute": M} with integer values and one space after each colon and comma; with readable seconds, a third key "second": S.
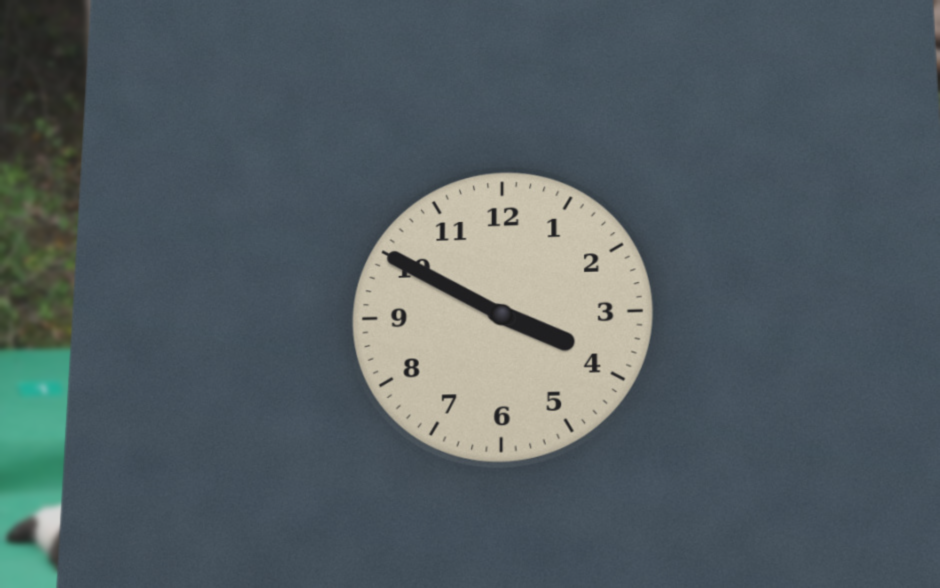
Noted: {"hour": 3, "minute": 50}
